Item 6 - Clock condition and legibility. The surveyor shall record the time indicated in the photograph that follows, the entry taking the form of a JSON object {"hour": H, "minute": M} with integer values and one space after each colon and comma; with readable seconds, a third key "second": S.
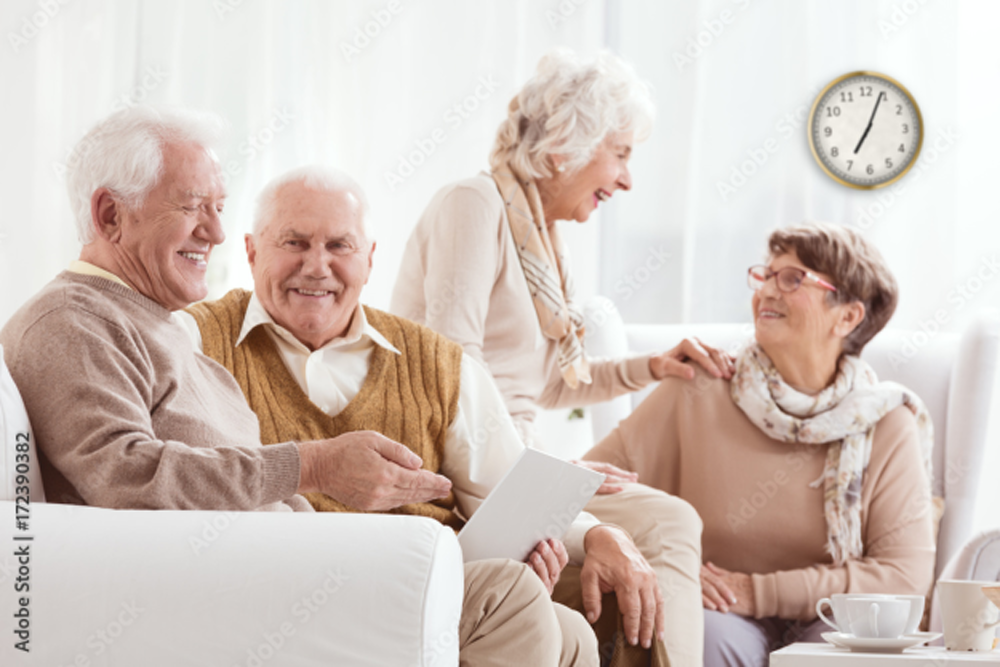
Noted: {"hour": 7, "minute": 4}
